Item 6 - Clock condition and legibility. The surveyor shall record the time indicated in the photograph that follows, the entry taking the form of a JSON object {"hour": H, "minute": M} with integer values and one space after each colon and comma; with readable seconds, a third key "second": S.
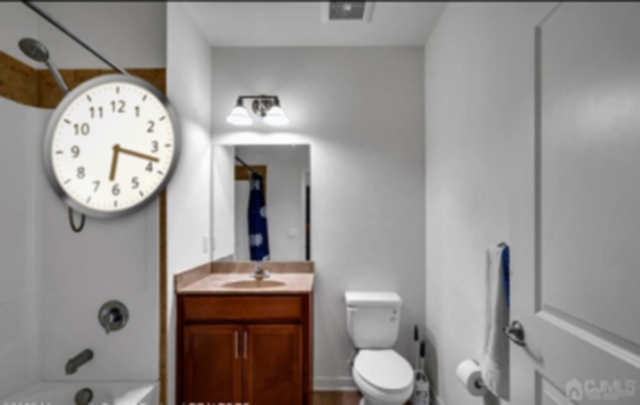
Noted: {"hour": 6, "minute": 18}
